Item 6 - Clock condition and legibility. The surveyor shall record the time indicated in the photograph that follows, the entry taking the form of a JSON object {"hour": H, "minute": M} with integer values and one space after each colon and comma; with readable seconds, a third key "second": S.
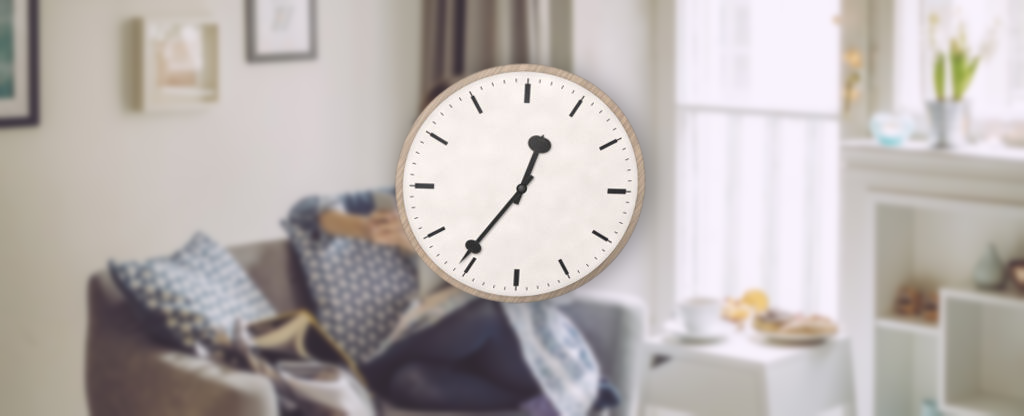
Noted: {"hour": 12, "minute": 36}
